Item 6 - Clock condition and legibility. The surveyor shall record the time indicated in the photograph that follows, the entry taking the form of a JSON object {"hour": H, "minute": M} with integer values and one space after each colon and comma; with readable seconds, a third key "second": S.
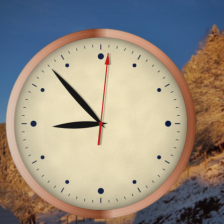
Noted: {"hour": 8, "minute": 53, "second": 1}
